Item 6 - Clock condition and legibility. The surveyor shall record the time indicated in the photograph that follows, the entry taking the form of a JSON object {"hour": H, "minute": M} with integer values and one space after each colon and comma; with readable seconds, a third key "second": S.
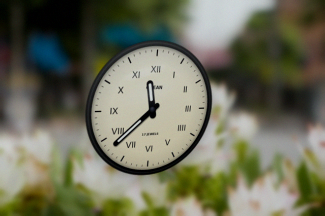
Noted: {"hour": 11, "minute": 38}
